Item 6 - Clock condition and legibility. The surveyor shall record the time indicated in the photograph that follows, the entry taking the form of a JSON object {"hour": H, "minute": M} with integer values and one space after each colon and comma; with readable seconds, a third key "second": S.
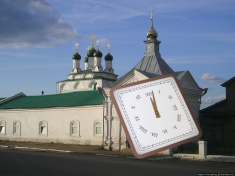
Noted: {"hour": 12, "minute": 2}
